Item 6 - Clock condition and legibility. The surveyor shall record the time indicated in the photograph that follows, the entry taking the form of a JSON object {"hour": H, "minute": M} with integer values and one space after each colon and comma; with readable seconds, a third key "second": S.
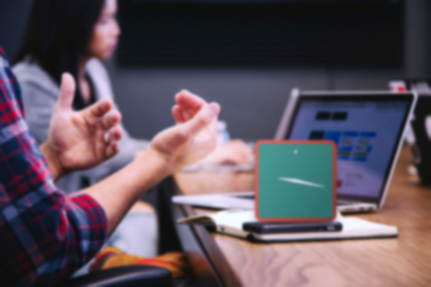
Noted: {"hour": 9, "minute": 17}
